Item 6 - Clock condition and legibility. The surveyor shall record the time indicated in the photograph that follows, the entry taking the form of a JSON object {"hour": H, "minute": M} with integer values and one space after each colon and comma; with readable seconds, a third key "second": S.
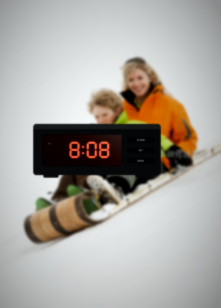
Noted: {"hour": 8, "minute": 8}
